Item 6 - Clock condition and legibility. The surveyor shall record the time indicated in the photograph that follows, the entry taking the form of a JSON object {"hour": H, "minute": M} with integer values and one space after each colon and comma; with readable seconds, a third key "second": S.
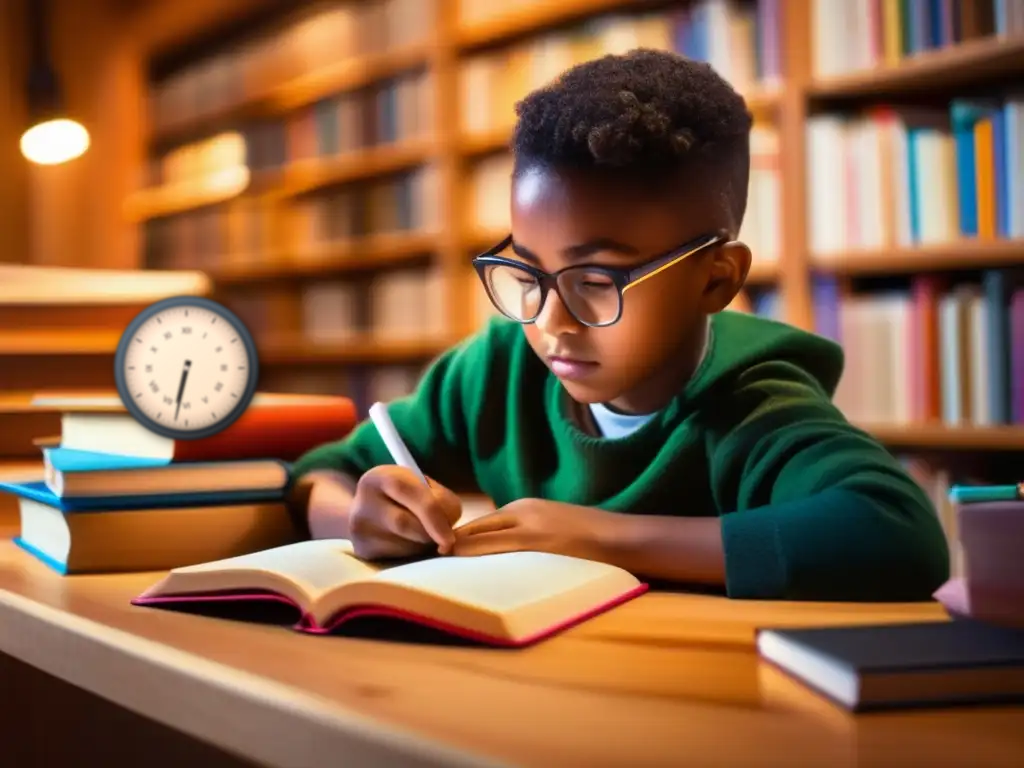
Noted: {"hour": 6, "minute": 32}
